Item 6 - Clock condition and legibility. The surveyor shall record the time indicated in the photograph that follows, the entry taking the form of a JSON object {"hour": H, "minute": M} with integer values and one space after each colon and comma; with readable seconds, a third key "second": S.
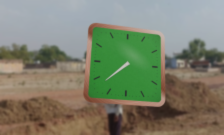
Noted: {"hour": 7, "minute": 38}
